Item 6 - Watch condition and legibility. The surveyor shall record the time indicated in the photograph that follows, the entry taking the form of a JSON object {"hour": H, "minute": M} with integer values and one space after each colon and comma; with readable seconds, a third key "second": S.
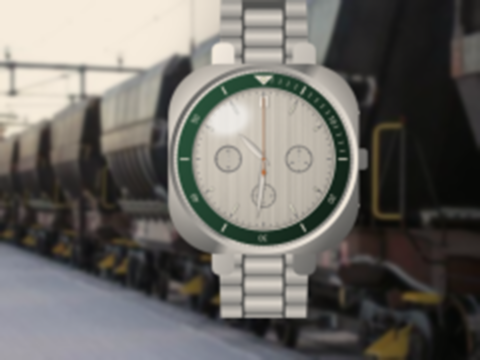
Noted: {"hour": 10, "minute": 31}
